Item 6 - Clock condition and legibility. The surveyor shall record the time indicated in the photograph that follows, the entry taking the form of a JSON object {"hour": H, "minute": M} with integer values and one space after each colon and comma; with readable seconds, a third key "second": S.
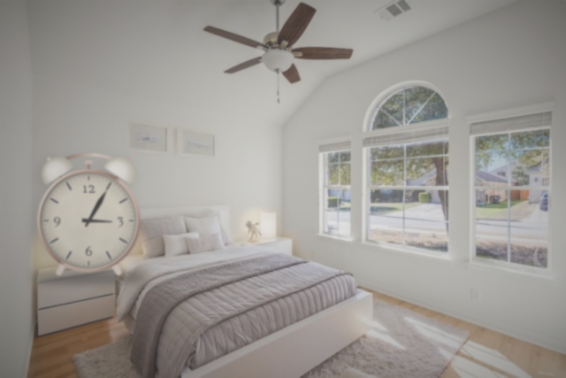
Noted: {"hour": 3, "minute": 5}
